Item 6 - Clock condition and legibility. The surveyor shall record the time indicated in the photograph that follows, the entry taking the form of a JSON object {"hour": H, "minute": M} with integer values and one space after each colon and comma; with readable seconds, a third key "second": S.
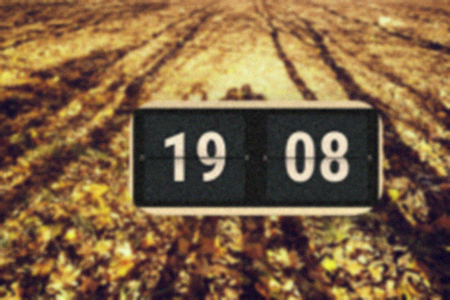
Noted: {"hour": 19, "minute": 8}
